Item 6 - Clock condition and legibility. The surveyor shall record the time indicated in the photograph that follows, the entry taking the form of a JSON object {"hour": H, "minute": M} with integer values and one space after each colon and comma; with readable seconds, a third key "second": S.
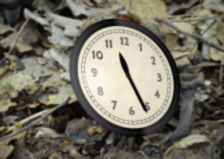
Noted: {"hour": 11, "minute": 26}
